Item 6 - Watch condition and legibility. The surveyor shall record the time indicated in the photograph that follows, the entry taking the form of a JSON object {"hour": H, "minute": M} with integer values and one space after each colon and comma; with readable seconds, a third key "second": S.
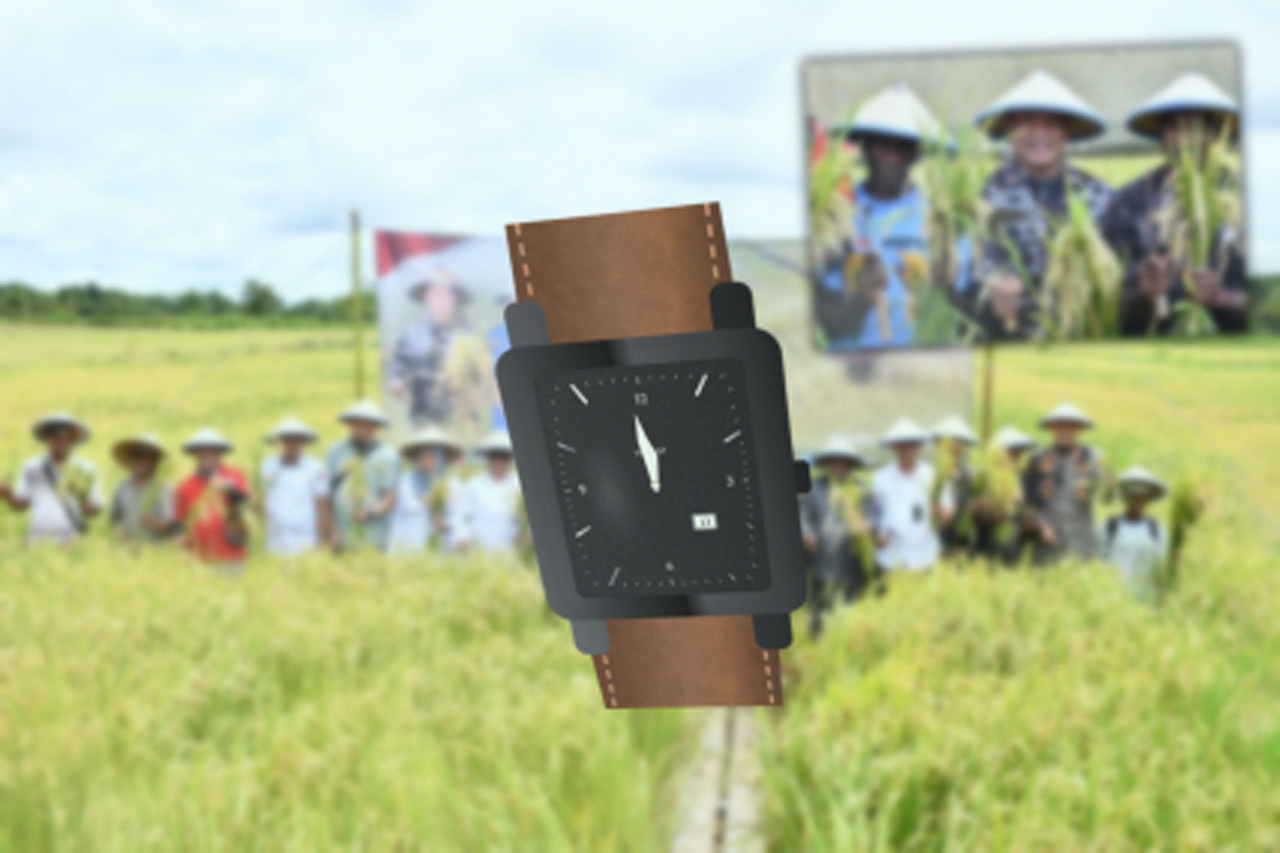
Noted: {"hour": 11, "minute": 59}
